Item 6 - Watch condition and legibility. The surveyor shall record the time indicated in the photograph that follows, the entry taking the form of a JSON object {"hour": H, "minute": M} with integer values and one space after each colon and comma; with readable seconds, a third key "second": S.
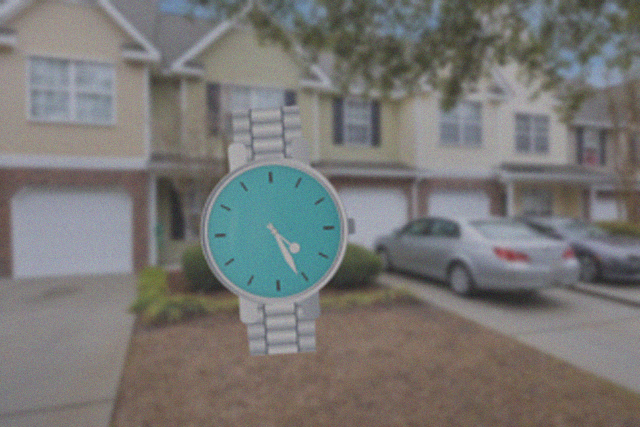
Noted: {"hour": 4, "minute": 26}
